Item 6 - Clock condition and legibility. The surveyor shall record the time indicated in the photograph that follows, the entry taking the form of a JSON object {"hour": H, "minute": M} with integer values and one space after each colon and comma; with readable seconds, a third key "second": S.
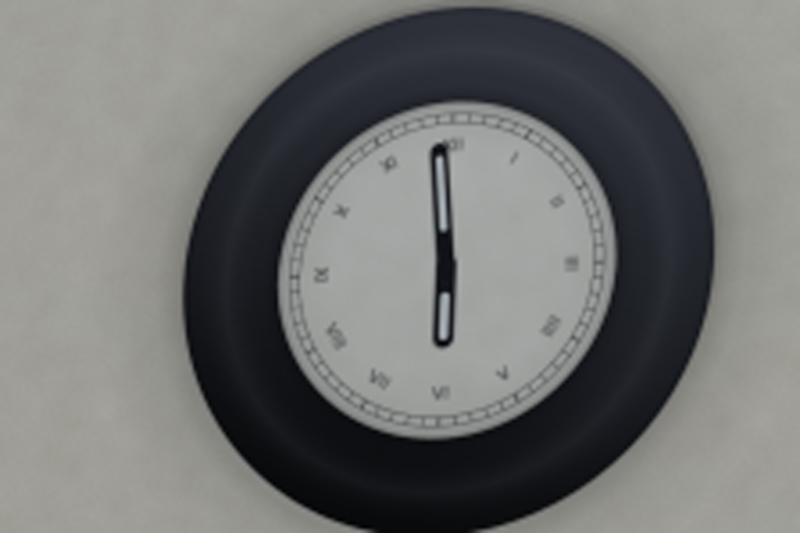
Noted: {"hour": 5, "minute": 59}
